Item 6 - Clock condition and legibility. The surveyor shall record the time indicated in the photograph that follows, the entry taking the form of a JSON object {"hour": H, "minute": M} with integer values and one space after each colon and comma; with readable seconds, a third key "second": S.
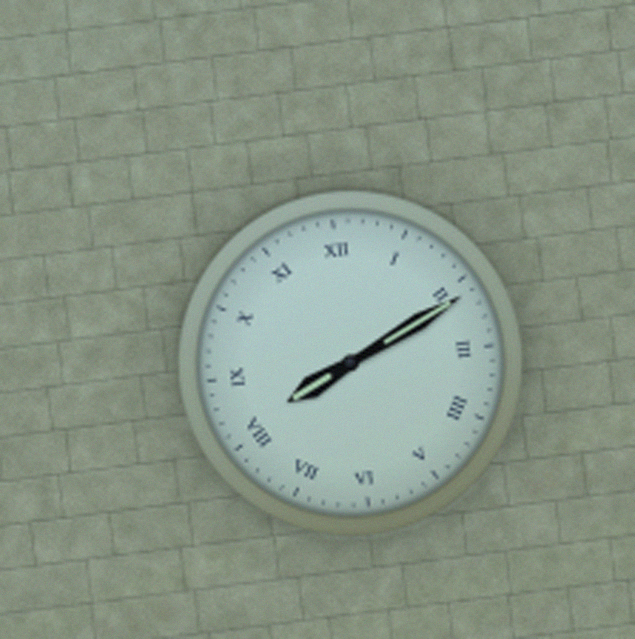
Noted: {"hour": 8, "minute": 11}
